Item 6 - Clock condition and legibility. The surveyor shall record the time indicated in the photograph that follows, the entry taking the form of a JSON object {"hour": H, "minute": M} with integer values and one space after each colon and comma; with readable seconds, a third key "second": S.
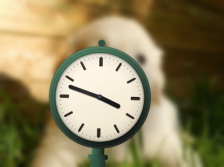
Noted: {"hour": 3, "minute": 48}
